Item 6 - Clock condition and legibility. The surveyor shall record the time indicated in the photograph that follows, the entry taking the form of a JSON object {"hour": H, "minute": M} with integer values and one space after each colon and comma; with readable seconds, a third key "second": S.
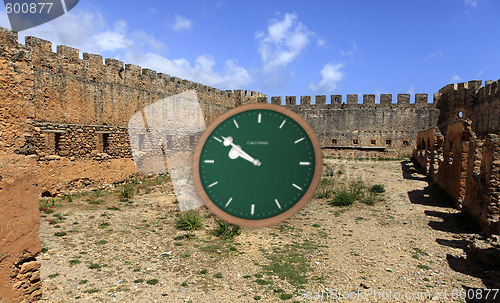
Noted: {"hour": 9, "minute": 51}
